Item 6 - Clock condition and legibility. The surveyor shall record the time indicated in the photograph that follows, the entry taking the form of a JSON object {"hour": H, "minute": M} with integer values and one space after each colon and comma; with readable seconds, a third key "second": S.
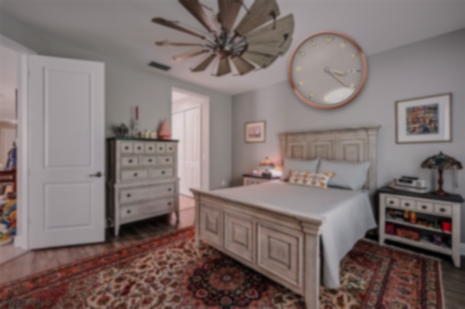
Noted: {"hour": 3, "minute": 21}
